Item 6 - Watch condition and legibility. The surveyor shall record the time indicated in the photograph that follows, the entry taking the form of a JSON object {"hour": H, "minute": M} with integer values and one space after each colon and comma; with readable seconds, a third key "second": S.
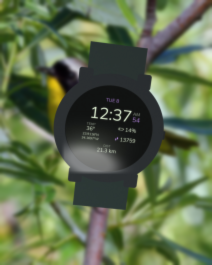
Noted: {"hour": 12, "minute": 37}
